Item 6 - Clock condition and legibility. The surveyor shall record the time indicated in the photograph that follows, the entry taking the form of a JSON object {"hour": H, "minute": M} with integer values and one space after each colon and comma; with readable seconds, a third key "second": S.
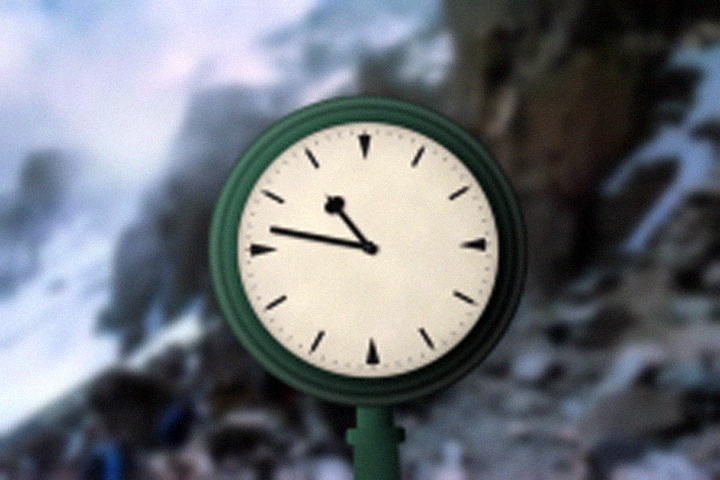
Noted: {"hour": 10, "minute": 47}
